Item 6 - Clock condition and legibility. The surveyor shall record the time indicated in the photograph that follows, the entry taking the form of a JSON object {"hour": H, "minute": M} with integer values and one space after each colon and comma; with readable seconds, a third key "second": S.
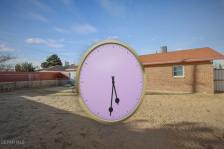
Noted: {"hour": 5, "minute": 31}
